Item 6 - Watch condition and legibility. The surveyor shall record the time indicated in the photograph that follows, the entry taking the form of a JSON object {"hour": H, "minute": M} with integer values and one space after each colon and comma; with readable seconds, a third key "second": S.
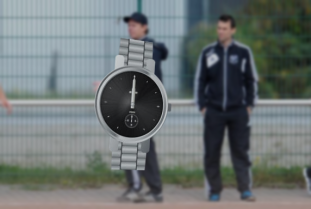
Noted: {"hour": 12, "minute": 0}
